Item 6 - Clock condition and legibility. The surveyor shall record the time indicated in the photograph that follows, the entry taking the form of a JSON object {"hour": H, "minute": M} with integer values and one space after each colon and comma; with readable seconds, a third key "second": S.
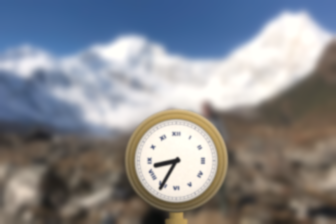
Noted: {"hour": 8, "minute": 35}
